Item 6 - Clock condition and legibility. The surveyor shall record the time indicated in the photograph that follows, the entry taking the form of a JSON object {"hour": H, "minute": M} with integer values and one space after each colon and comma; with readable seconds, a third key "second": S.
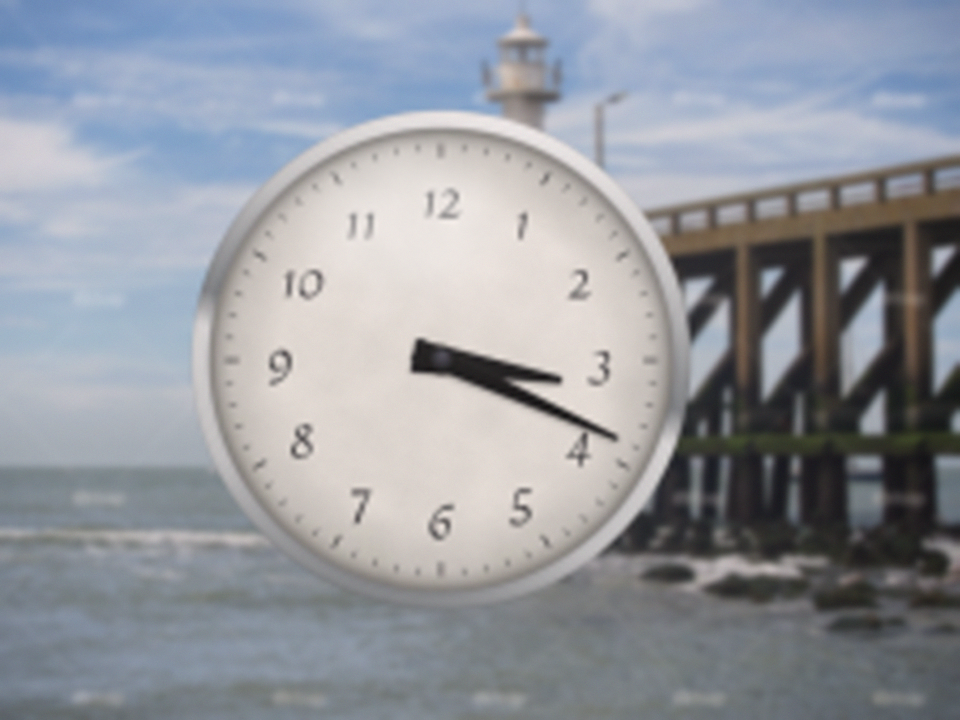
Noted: {"hour": 3, "minute": 19}
